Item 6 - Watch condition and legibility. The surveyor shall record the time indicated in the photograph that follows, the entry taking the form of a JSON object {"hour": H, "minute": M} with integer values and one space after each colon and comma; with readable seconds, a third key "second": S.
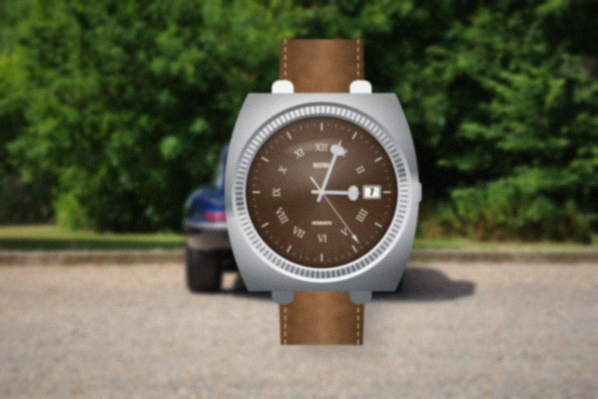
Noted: {"hour": 3, "minute": 3, "second": 24}
